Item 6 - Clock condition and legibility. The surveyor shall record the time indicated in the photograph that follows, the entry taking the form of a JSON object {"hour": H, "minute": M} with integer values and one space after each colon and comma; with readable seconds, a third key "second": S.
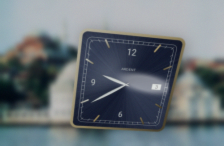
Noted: {"hour": 9, "minute": 39}
